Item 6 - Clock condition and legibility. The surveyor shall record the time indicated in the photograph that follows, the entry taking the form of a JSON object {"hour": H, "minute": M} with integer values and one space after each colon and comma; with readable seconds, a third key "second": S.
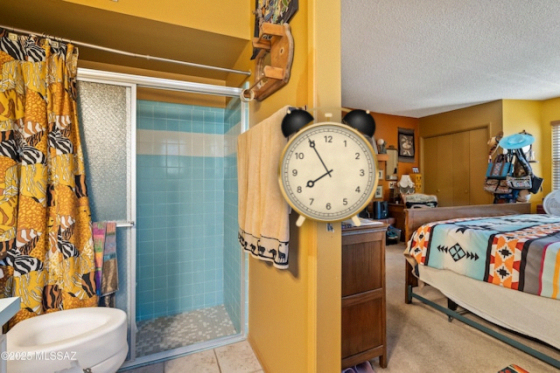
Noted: {"hour": 7, "minute": 55}
